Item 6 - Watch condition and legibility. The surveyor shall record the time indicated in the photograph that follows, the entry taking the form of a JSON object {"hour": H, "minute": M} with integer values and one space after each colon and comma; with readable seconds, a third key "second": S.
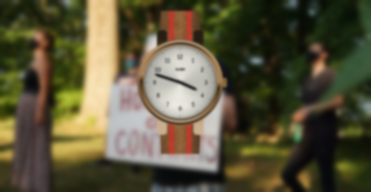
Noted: {"hour": 3, "minute": 48}
